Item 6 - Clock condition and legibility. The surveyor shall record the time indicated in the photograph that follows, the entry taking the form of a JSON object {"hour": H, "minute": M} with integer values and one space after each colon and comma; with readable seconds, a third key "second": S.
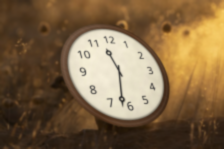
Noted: {"hour": 11, "minute": 32}
